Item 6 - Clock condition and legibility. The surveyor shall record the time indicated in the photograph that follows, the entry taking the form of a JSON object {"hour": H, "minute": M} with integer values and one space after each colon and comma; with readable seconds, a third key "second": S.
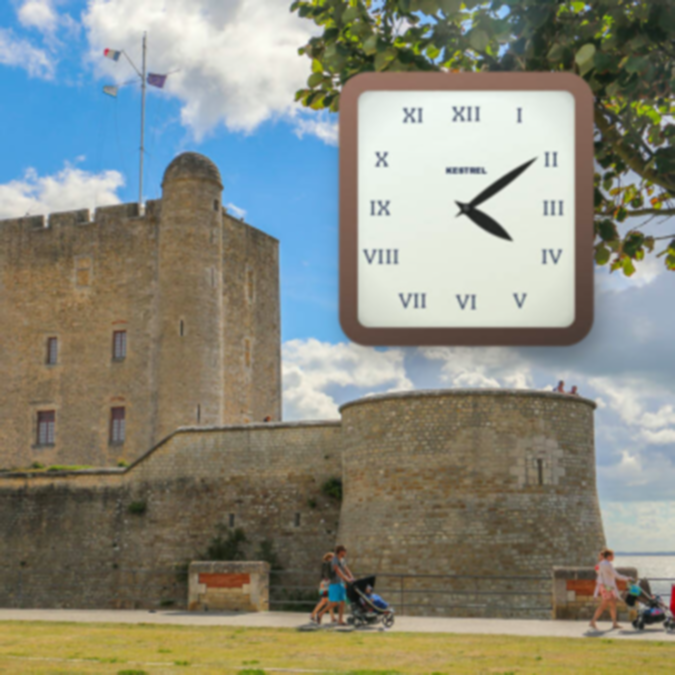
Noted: {"hour": 4, "minute": 9}
